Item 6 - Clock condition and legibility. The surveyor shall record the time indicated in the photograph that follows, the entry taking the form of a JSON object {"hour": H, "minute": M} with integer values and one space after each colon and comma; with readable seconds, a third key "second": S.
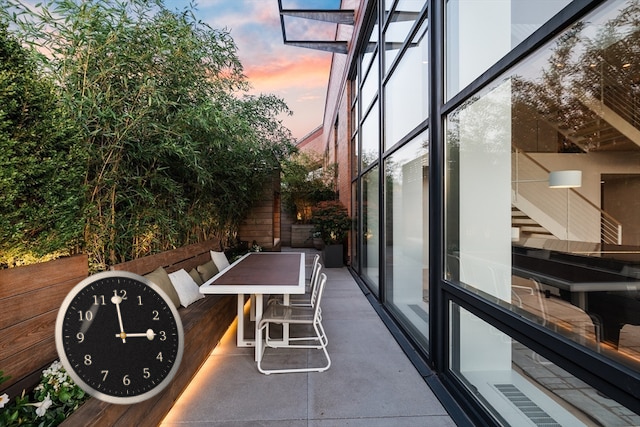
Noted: {"hour": 2, "minute": 59}
